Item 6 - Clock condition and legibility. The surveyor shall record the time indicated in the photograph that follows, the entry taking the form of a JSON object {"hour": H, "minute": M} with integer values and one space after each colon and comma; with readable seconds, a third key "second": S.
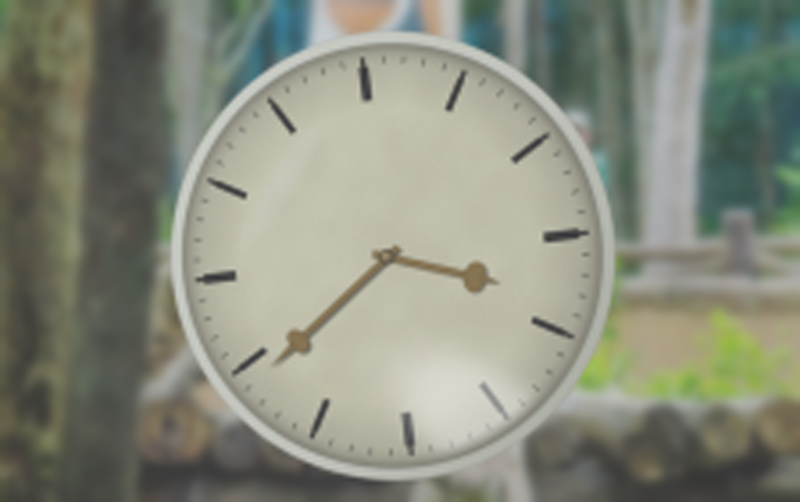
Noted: {"hour": 3, "minute": 39}
